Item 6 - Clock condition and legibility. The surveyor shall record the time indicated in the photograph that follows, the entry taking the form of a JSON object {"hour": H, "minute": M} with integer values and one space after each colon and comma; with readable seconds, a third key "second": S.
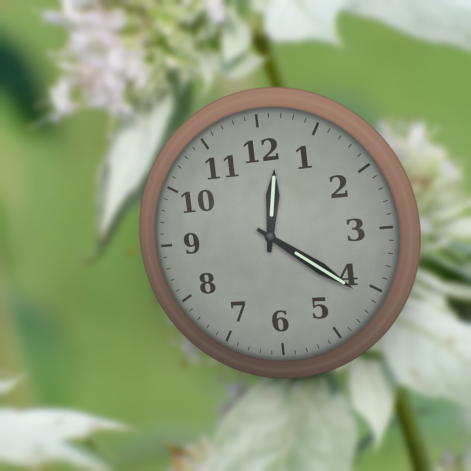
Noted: {"hour": 12, "minute": 21}
